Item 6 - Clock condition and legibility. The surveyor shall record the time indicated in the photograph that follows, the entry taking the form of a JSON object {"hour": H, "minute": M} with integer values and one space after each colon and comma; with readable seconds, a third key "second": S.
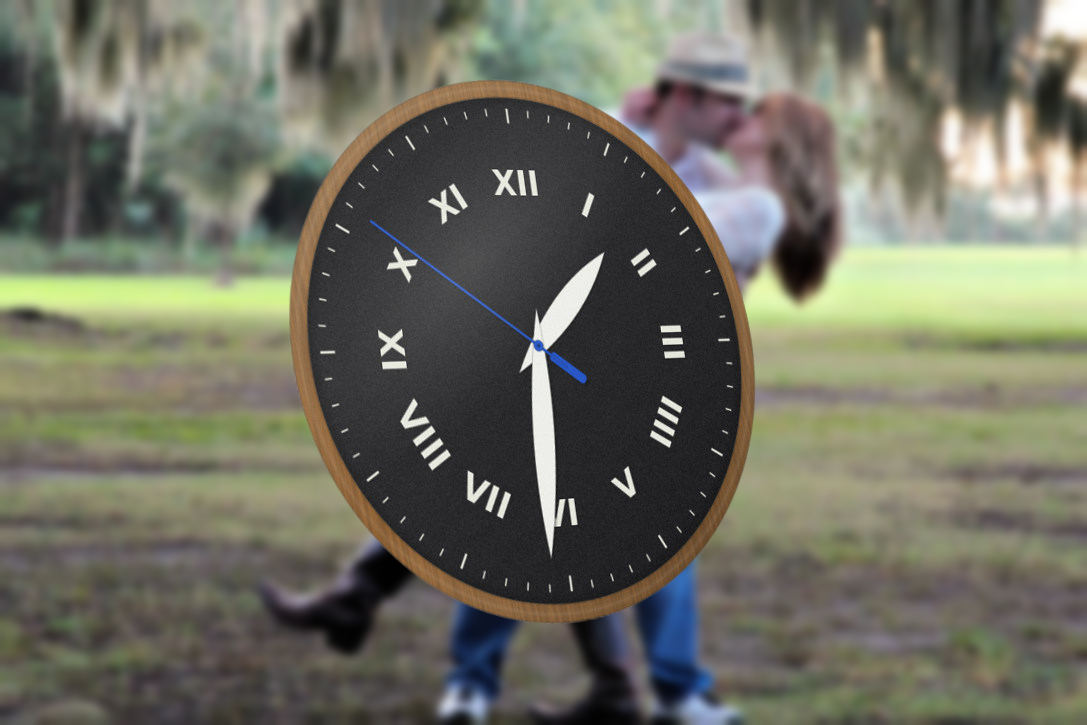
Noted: {"hour": 1, "minute": 30, "second": 51}
